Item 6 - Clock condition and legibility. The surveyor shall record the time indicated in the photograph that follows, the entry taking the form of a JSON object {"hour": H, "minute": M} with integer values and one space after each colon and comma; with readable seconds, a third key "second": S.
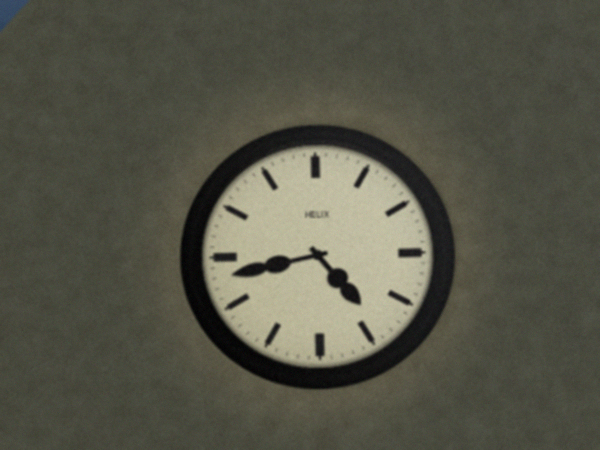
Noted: {"hour": 4, "minute": 43}
